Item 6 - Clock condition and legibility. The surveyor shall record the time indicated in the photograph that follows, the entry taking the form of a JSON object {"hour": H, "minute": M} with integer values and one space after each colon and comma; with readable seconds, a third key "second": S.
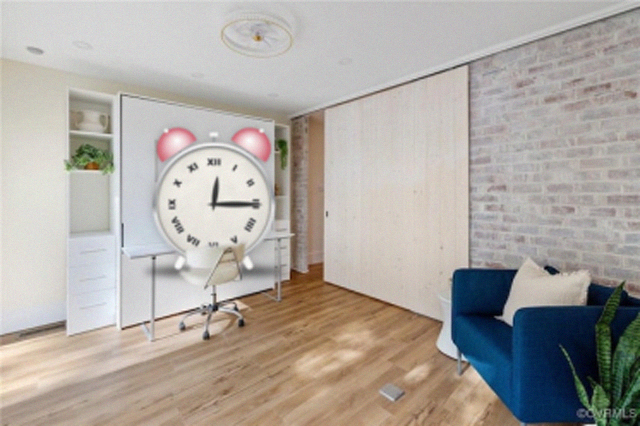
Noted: {"hour": 12, "minute": 15}
